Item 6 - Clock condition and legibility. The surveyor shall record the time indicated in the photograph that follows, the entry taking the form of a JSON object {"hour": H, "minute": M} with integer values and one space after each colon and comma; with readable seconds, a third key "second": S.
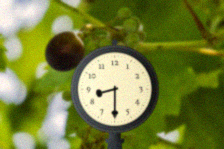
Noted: {"hour": 8, "minute": 30}
